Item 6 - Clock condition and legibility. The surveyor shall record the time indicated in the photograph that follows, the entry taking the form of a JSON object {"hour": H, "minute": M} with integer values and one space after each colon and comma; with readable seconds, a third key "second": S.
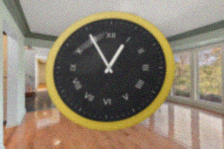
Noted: {"hour": 12, "minute": 55}
